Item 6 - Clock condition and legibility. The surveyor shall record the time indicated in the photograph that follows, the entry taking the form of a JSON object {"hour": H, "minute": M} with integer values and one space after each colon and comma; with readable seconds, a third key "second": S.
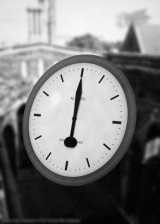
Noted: {"hour": 6, "minute": 0}
